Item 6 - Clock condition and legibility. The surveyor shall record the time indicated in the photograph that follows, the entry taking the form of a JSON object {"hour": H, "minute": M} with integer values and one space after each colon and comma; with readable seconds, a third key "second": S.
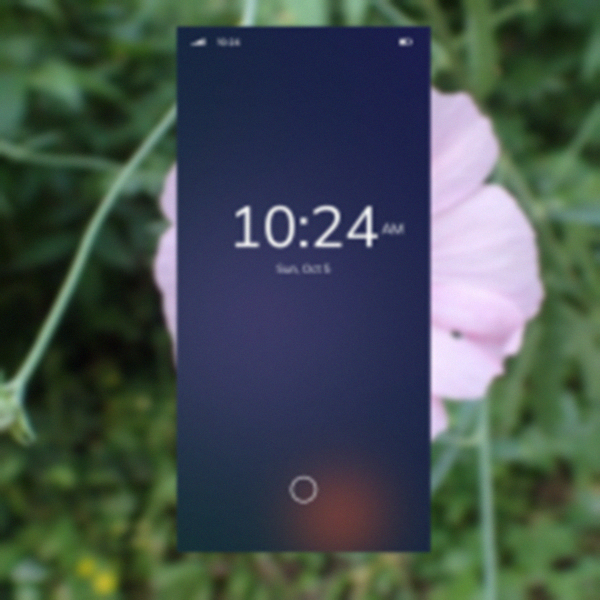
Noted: {"hour": 10, "minute": 24}
